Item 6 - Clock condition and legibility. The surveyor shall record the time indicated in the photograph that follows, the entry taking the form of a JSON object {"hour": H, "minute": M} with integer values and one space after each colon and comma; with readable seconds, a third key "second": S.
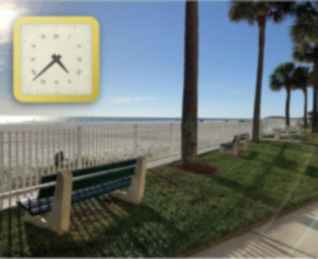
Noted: {"hour": 4, "minute": 38}
